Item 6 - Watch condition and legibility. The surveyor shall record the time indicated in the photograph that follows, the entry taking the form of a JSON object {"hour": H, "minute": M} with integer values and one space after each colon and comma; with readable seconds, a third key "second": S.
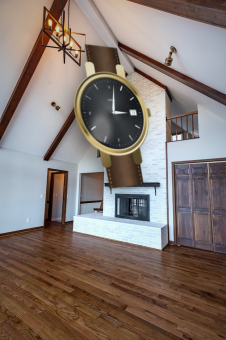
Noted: {"hour": 3, "minute": 2}
